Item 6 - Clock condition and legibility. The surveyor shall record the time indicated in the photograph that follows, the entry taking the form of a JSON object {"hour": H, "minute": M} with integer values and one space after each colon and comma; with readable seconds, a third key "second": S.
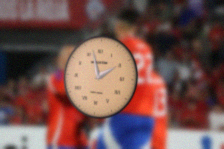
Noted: {"hour": 1, "minute": 57}
